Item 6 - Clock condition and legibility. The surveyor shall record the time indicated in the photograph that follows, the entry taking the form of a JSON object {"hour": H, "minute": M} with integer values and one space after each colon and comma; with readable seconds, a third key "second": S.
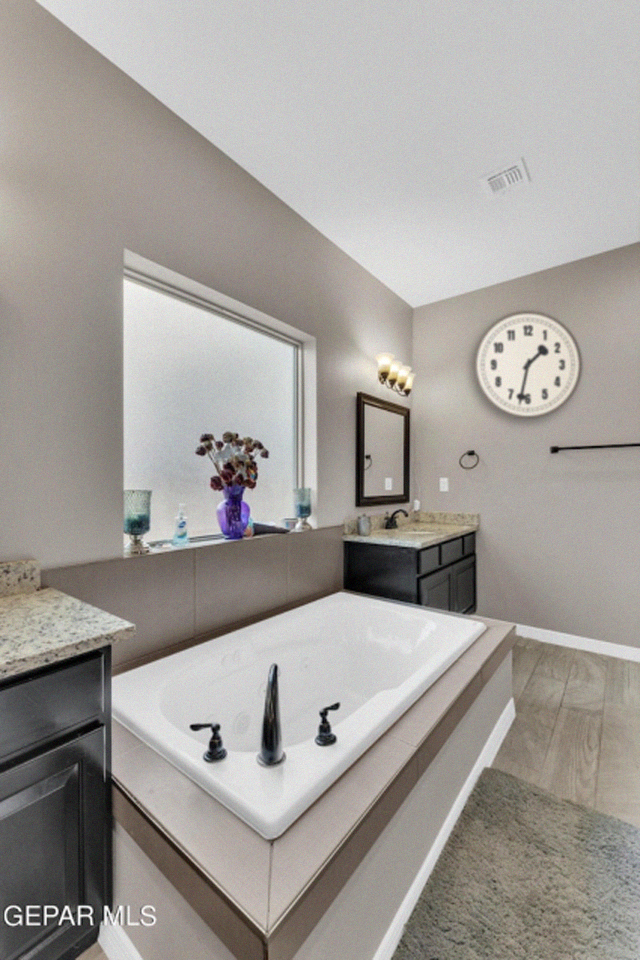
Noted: {"hour": 1, "minute": 32}
